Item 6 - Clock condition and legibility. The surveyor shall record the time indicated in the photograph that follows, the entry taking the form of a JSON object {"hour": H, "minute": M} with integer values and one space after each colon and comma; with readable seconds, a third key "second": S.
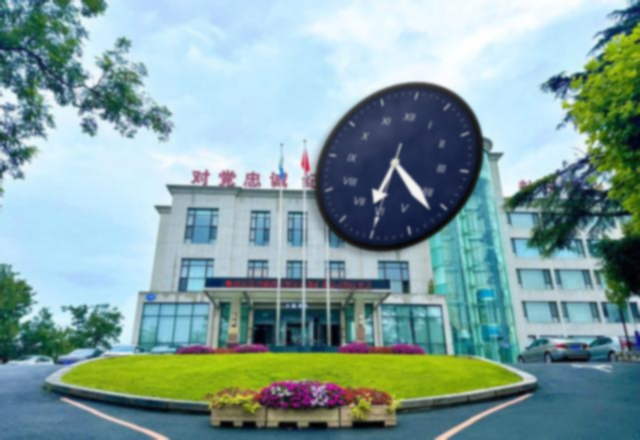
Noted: {"hour": 6, "minute": 21, "second": 30}
